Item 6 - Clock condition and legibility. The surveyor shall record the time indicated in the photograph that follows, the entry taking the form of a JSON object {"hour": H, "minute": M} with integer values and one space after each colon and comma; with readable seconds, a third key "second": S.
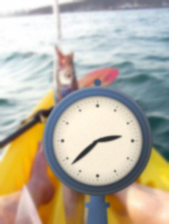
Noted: {"hour": 2, "minute": 38}
